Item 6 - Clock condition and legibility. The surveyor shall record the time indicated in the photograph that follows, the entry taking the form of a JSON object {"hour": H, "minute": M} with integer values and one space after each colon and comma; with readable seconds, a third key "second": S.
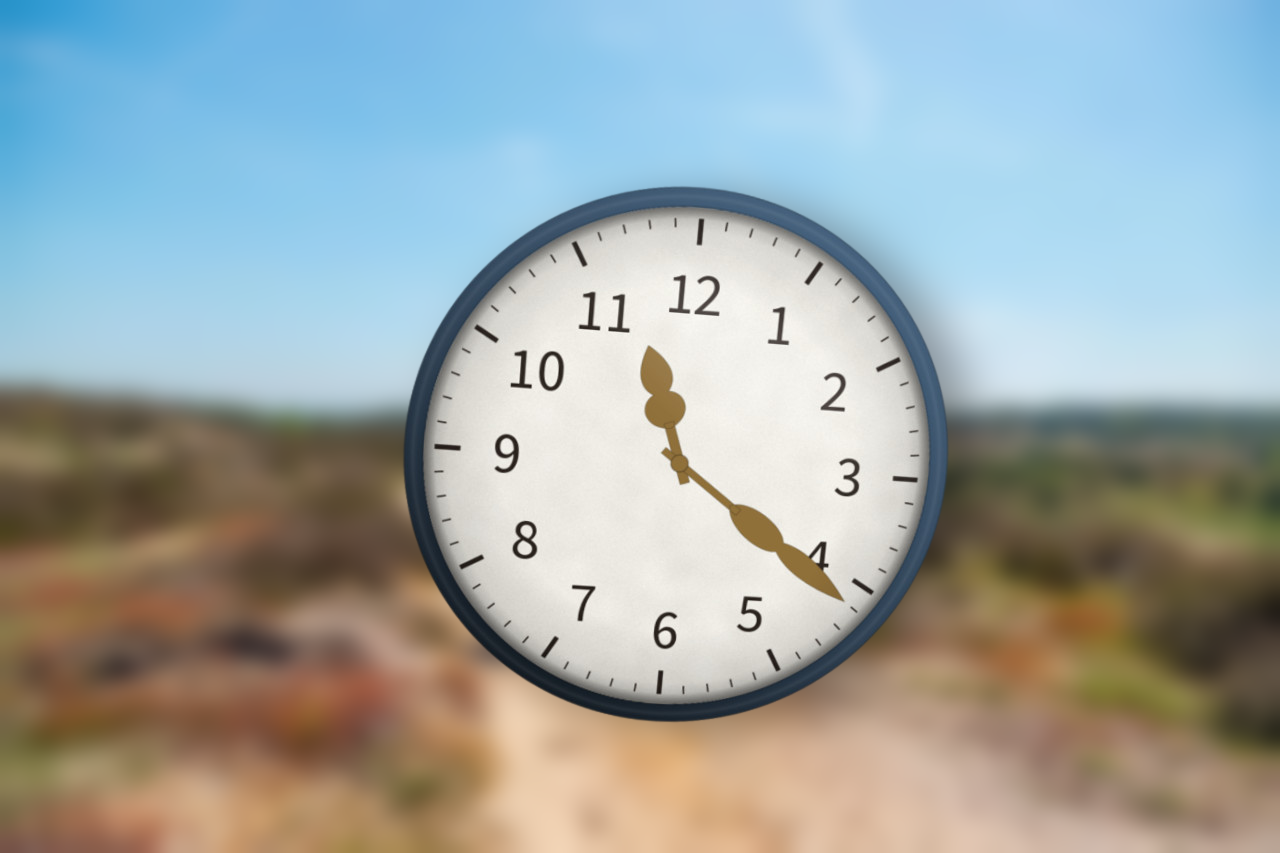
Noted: {"hour": 11, "minute": 21}
